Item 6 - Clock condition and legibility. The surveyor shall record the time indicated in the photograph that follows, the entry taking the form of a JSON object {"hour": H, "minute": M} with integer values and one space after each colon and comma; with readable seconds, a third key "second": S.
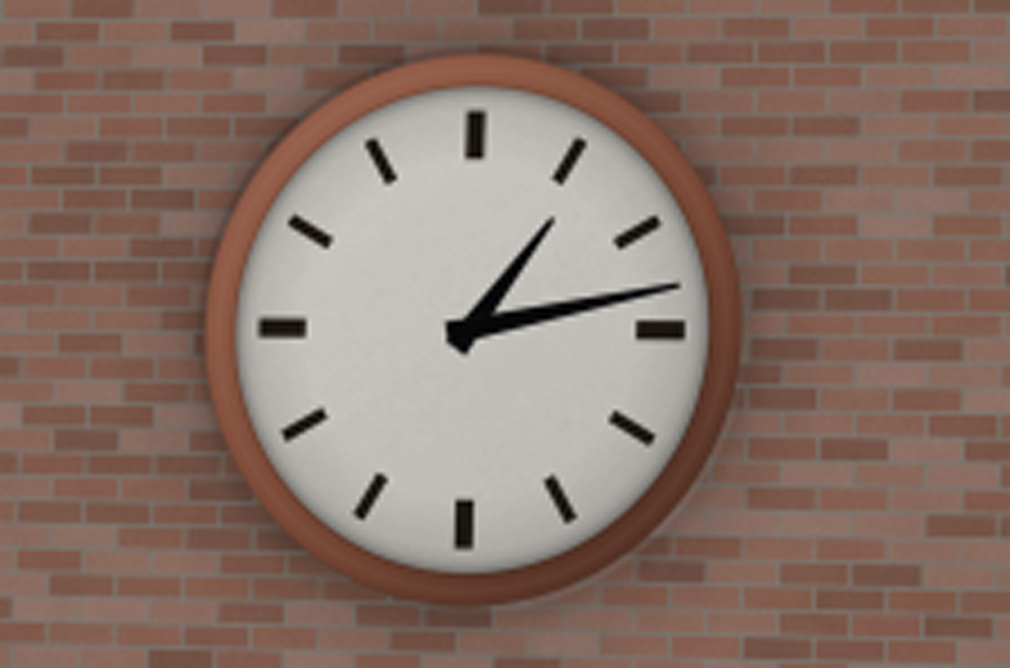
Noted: {"hour": 1, "minute": 13}
